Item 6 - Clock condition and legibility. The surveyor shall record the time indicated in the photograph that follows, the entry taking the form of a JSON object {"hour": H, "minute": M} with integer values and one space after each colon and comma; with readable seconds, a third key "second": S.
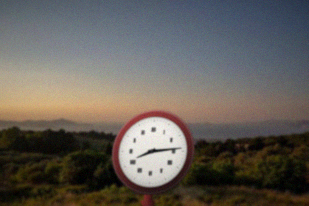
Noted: {"hour": 8, "minute": 14}
